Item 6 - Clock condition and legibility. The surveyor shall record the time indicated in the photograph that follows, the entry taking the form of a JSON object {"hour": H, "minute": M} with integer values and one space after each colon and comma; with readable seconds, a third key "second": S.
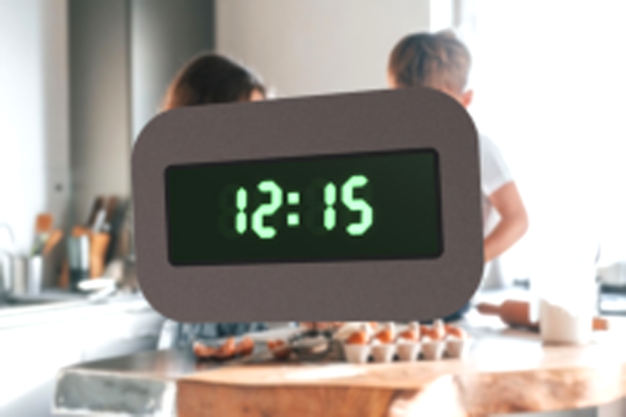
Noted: {"hour": 12, "minute": 15}
